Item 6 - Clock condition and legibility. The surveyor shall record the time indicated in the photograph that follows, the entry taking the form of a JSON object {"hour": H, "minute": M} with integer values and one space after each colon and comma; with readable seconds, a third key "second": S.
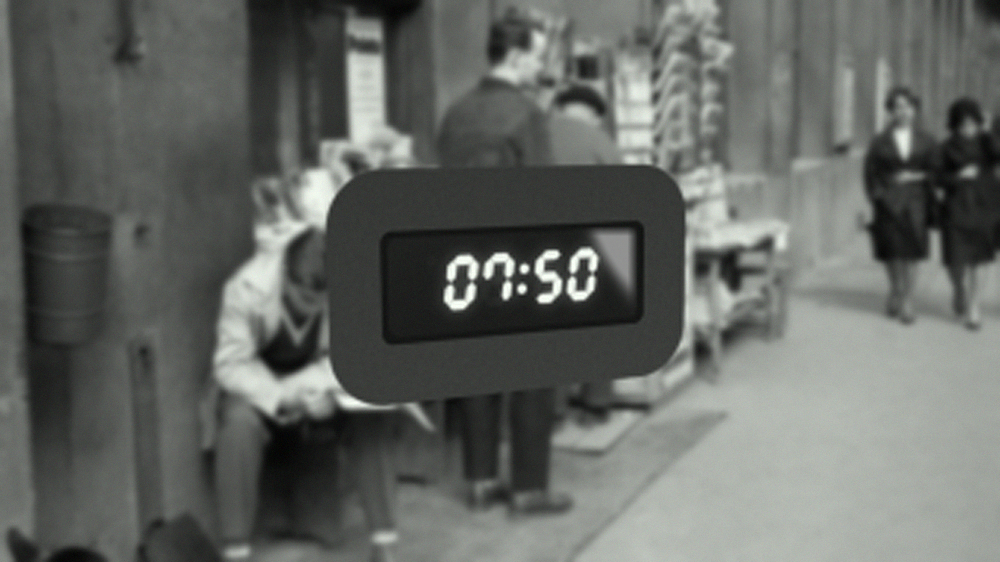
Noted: {"hour": 7, "minute": 50}
